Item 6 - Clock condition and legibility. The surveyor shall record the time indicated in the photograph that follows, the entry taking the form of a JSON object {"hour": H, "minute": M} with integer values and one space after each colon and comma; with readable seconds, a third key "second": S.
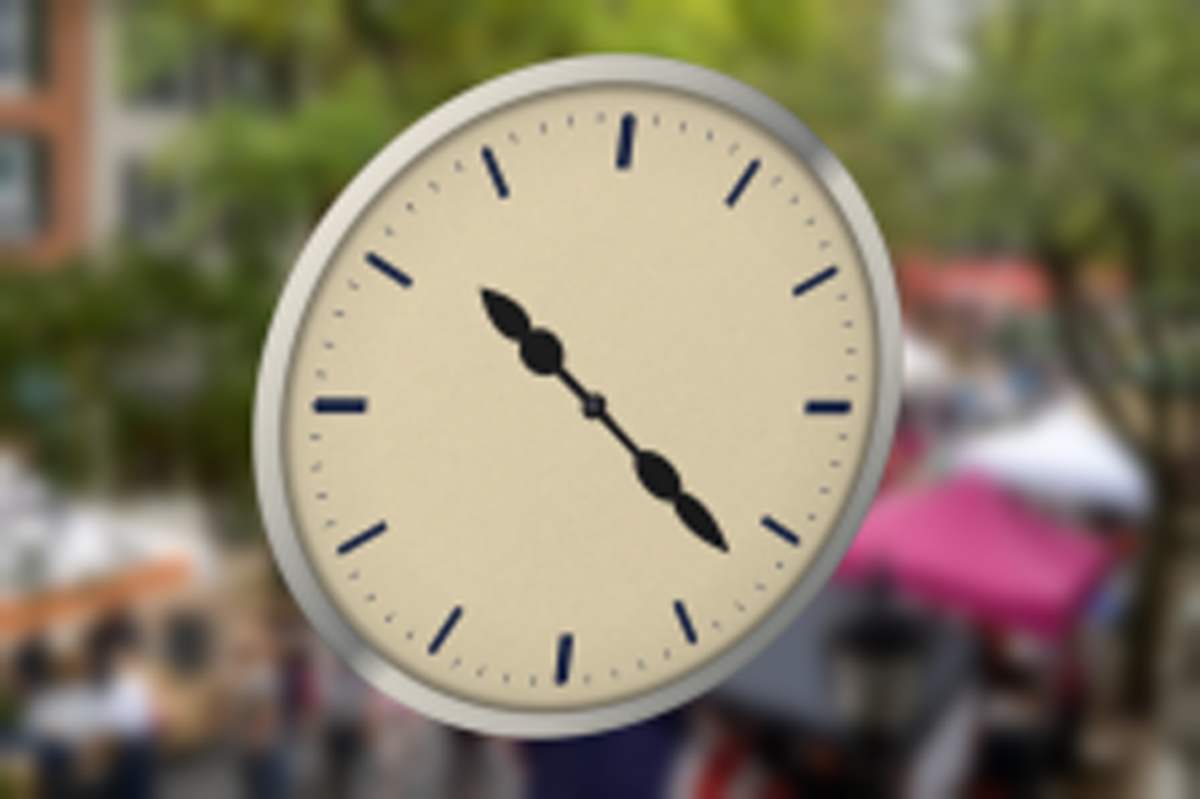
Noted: {"hour": 10, "minute": 22}
